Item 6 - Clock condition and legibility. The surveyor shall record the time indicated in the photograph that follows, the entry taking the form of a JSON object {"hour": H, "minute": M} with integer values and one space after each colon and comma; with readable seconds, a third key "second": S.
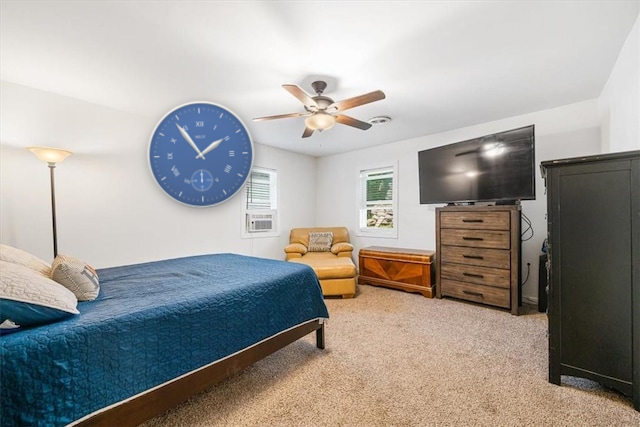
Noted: {"hour": 1, "minute": 54}
